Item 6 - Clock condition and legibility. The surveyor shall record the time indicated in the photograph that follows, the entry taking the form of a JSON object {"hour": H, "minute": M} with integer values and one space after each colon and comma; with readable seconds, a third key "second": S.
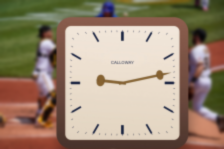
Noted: {"hour": 9, "minute": 13}
